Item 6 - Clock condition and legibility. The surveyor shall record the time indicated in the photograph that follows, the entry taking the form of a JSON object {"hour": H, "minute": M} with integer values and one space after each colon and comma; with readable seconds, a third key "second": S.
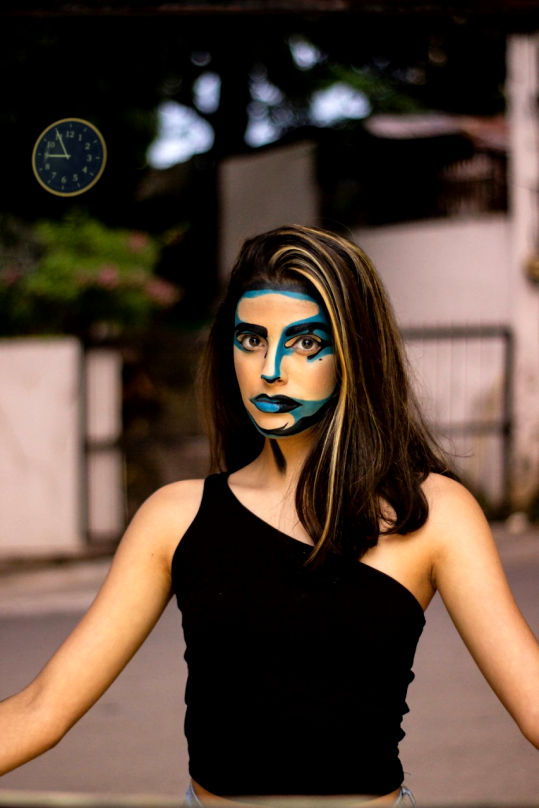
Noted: {"hour": 8, "minute": 55}
